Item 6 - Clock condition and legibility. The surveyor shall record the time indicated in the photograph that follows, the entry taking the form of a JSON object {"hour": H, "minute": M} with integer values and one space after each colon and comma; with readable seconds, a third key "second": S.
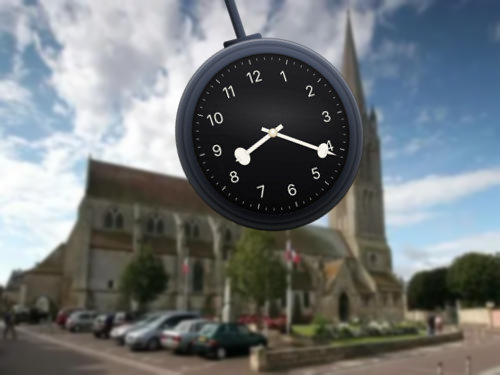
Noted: {"hour": 8, "minute": 21}
